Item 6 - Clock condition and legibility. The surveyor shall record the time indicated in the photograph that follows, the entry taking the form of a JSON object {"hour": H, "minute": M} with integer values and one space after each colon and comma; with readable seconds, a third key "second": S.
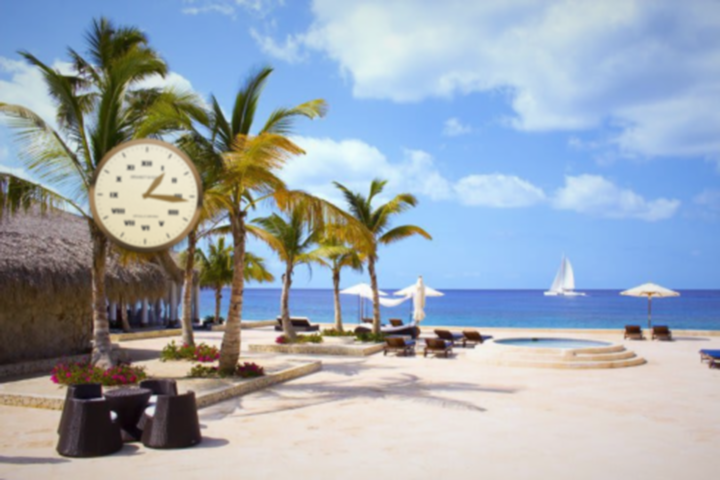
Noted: {"hour": 1, "minute": 16}
